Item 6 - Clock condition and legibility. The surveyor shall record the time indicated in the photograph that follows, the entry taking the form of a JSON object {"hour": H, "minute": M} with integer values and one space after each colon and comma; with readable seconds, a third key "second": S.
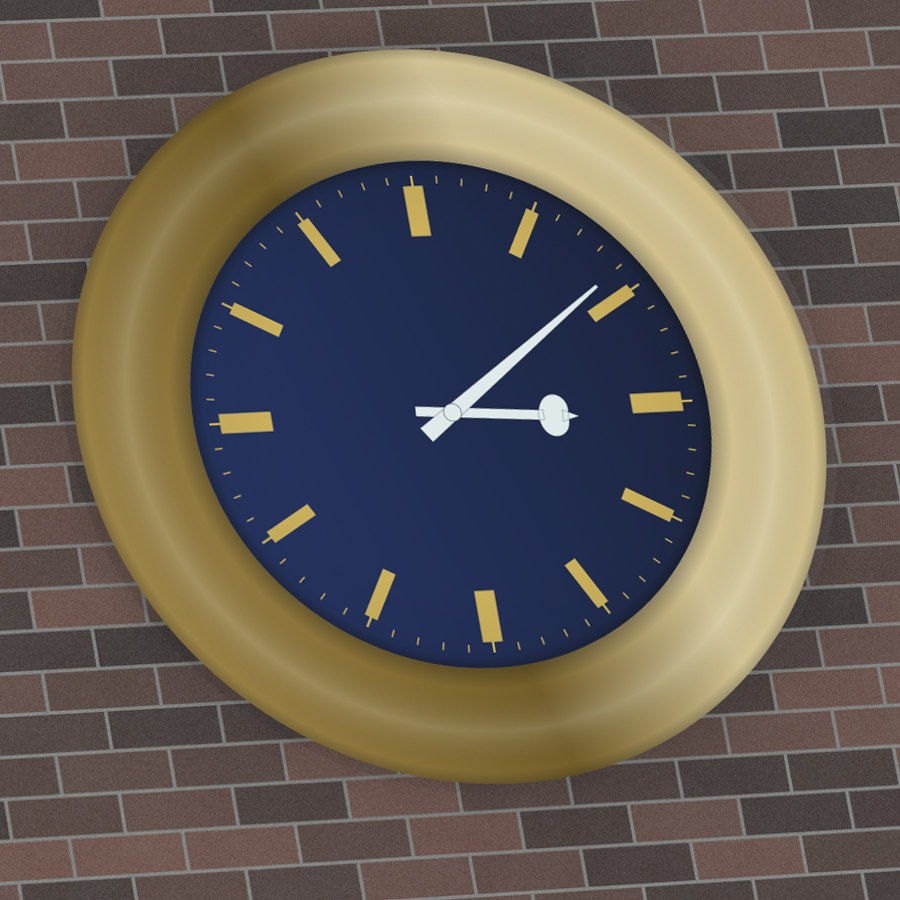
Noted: {"hour": 3, "minute": 9}
